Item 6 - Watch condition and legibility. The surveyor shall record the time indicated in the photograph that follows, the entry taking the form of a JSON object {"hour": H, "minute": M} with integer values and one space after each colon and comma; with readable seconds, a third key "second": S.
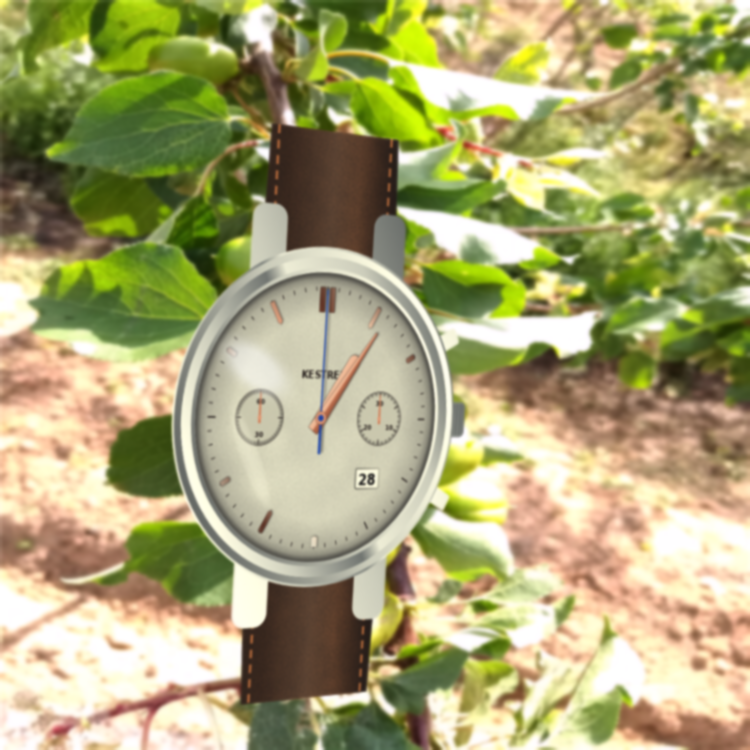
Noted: {"hour": 1, "minute": 6}
